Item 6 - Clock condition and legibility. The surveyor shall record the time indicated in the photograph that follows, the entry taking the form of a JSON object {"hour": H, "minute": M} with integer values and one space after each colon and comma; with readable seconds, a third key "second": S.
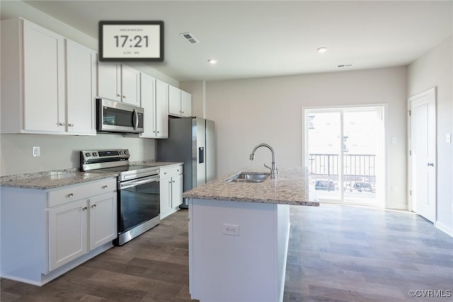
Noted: {"hour": 17, "minute": 21}
